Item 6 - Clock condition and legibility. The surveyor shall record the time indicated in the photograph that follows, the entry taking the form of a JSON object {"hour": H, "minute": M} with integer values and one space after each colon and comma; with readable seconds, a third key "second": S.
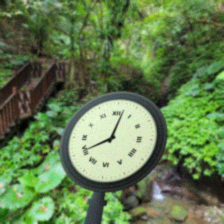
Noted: {"hour": 8, "minute": 2}
